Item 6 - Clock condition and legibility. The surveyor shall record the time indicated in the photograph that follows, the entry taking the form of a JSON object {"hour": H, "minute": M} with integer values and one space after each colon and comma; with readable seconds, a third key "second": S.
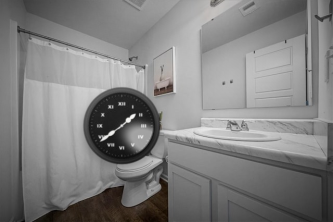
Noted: {"hour": 1, "minute": 39}
